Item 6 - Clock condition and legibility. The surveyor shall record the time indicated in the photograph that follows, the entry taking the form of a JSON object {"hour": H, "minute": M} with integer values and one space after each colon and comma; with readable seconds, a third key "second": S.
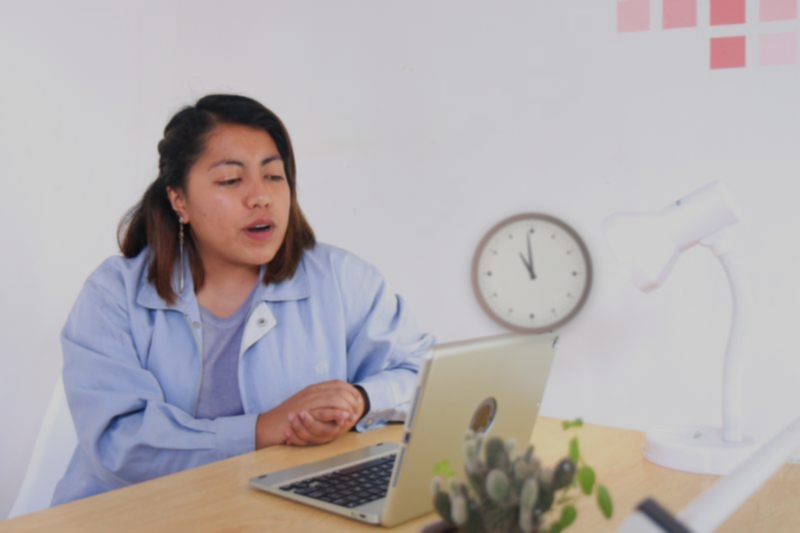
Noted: {"hour": 10, "minute": 59}
